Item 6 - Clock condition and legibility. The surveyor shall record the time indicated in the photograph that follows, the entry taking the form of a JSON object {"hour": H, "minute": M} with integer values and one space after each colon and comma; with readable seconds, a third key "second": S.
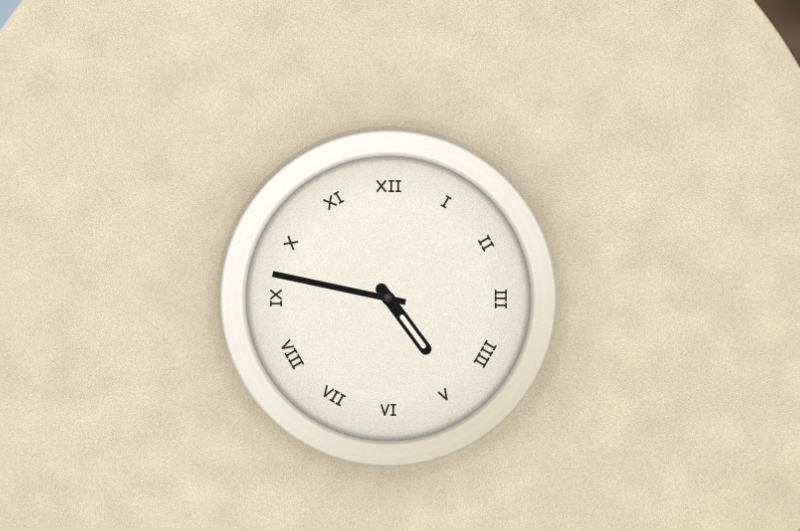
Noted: {"hour": 4, "minute": 47}
